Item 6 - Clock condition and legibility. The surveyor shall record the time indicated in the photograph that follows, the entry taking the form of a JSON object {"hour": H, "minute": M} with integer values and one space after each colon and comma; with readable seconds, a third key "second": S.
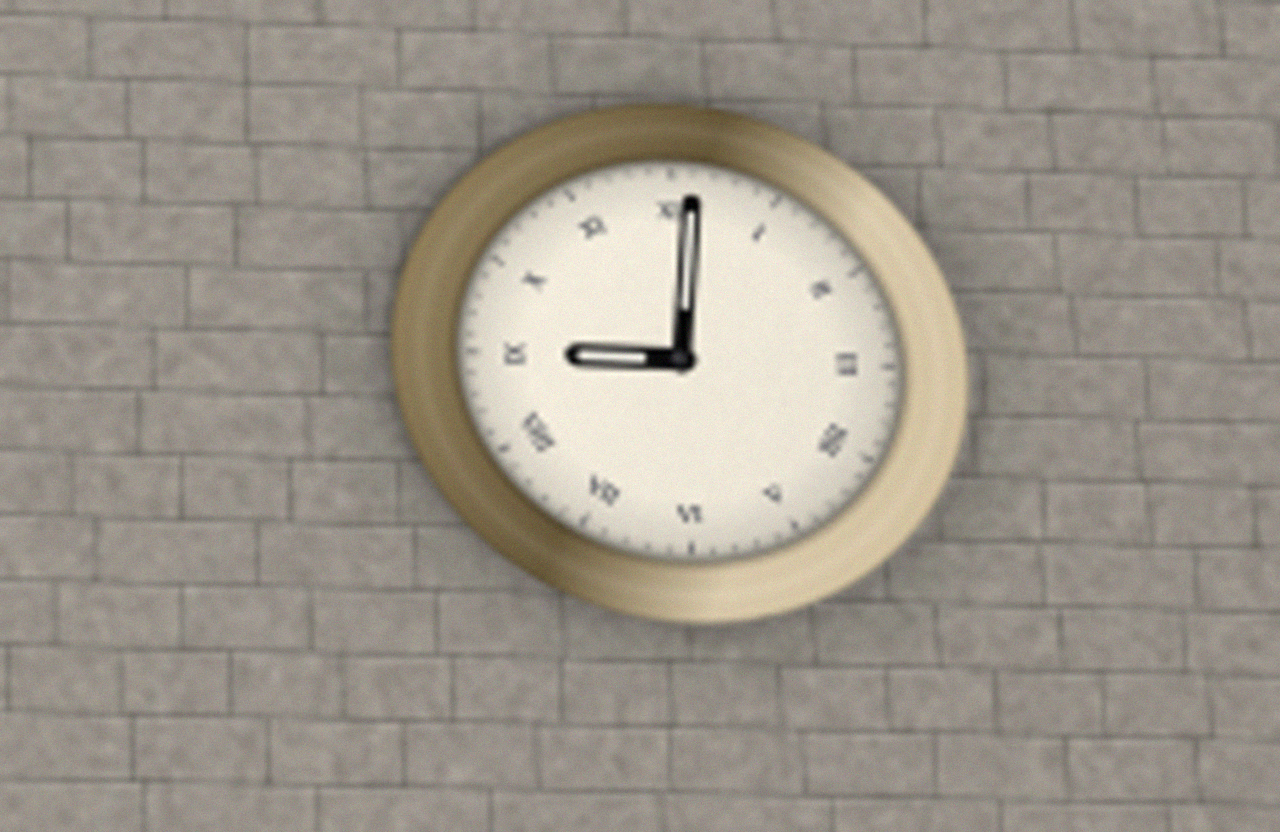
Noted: {"hour": 9, "minute": 1}
